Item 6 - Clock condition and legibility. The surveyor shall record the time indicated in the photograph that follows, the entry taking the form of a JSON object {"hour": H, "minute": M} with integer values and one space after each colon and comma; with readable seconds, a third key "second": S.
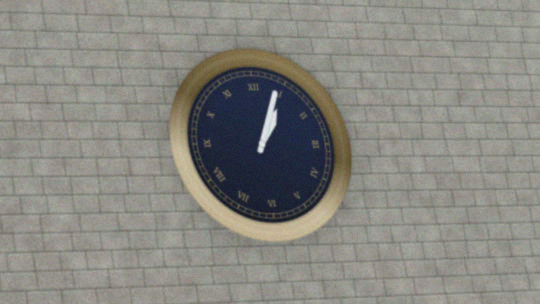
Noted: {"hour": 1, "minute": 4}
